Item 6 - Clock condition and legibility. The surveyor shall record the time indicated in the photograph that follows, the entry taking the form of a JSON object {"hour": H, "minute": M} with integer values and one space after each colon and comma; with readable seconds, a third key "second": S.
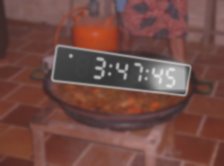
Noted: {"hour": 3, "minute": 47, "second": 45}
